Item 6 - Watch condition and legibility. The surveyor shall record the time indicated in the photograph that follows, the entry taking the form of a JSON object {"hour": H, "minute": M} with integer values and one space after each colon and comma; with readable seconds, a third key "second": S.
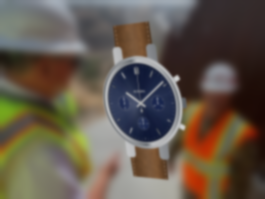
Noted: {"hour": 10, "minute": 9}
